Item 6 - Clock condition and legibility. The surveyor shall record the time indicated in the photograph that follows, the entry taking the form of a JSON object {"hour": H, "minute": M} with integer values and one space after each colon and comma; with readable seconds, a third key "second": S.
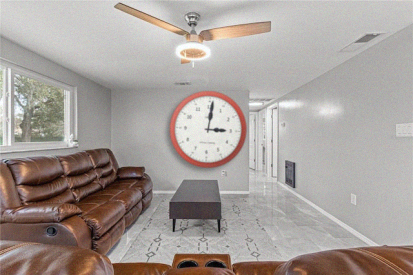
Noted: {"hour": 3, "minute": 1}
